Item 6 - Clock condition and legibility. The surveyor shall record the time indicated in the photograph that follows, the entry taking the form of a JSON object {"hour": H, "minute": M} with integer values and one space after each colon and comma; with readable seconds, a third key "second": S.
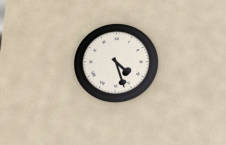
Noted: {"hour": 4, "minute": 27}
